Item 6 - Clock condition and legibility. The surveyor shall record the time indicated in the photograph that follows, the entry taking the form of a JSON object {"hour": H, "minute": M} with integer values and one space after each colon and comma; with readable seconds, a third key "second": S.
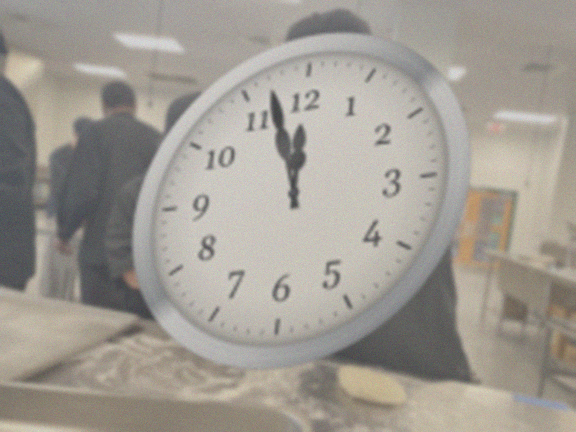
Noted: {"hour": 11, "minute": 57}
